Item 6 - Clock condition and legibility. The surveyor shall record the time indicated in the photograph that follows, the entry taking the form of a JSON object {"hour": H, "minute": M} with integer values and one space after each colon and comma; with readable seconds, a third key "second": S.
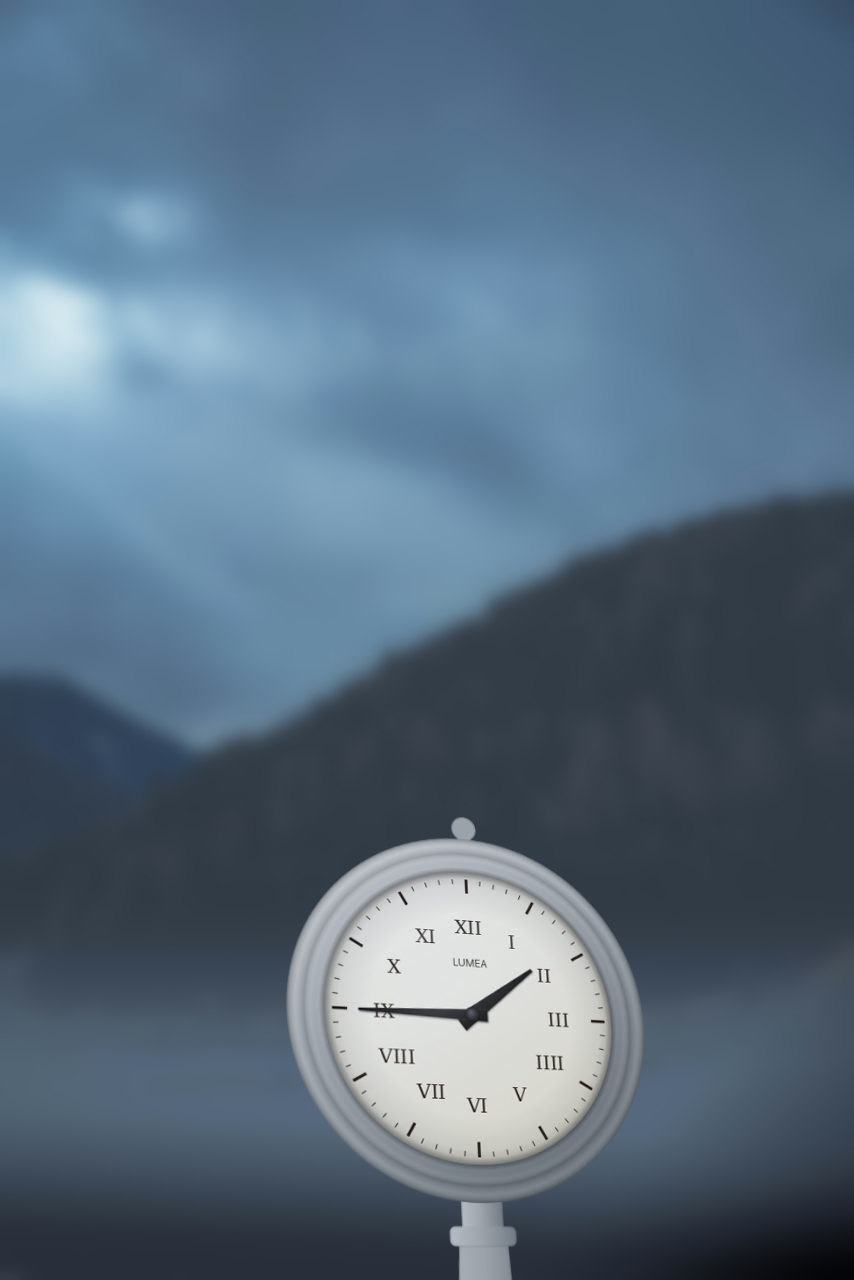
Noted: {"hour": 1, "minute": 45}
